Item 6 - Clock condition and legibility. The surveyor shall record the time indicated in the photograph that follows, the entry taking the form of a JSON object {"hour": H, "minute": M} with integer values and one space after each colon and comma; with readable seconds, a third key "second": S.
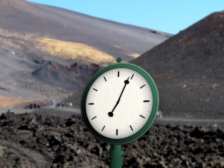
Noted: {"hour": 7, "minute": 4}
